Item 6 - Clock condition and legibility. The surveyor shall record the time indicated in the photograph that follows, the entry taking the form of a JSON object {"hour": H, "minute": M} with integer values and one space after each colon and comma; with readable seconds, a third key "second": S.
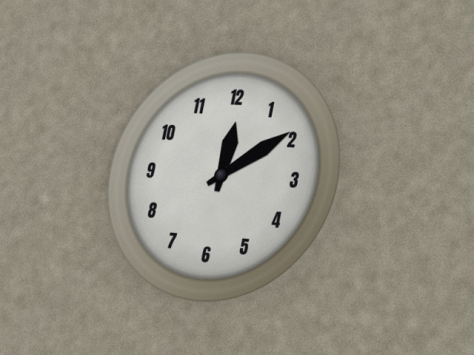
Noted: {"hour": 12, "minute": 9}
